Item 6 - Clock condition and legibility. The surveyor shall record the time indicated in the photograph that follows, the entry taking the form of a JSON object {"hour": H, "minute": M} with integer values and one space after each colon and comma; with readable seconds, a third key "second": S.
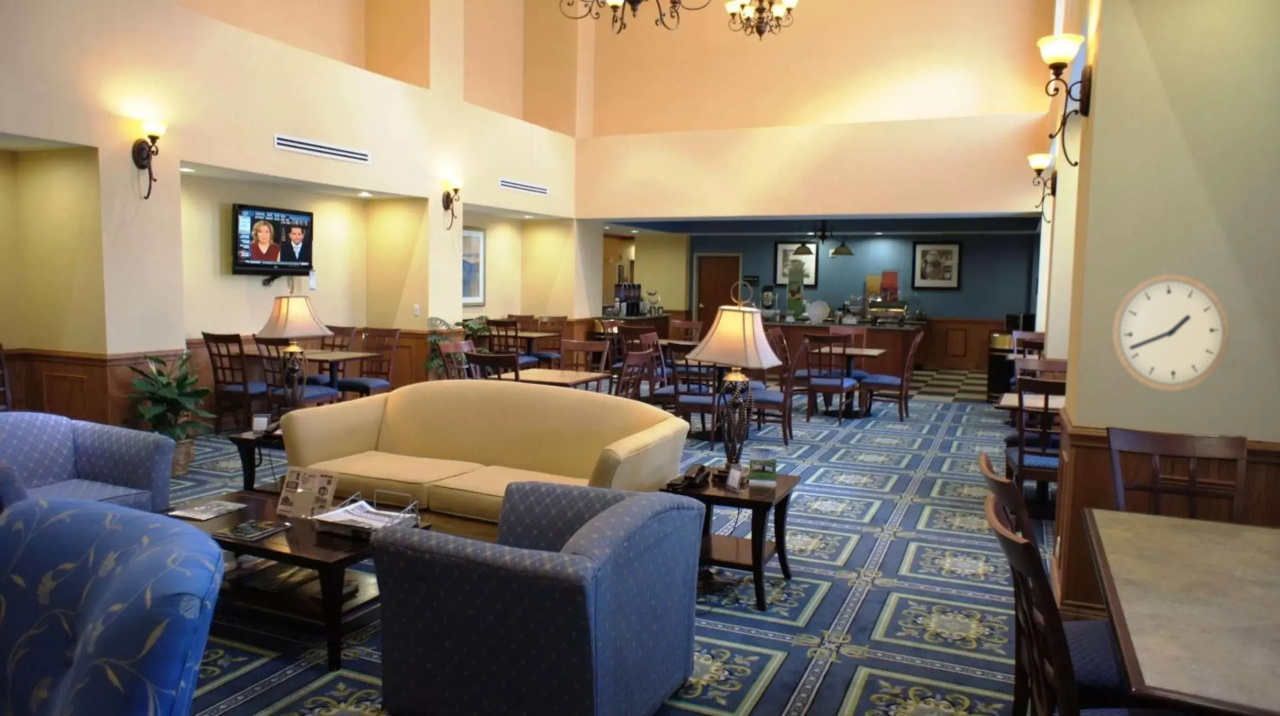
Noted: {"hour": 1, "minute": 42}
